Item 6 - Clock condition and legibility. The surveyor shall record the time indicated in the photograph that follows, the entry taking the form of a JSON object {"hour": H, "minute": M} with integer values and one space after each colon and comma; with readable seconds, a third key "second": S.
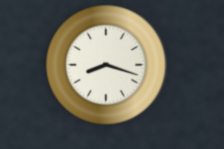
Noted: {"hour": 8, "minute": 18}
